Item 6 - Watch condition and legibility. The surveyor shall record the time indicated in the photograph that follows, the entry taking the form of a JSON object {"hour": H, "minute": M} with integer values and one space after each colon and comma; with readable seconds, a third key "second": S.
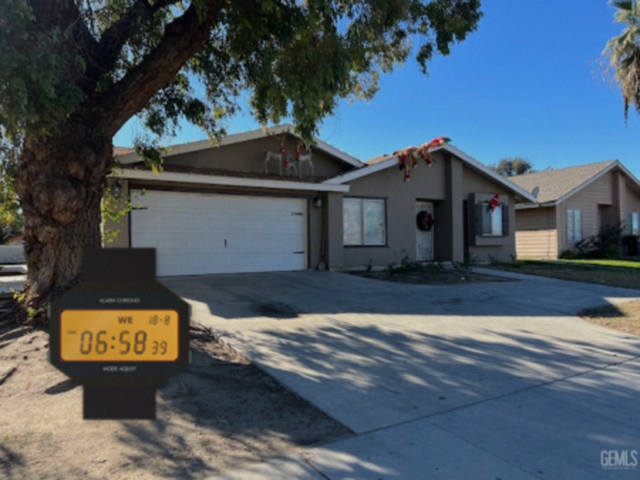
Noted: {"hour": 6, "minute": 58, "second": 39}
